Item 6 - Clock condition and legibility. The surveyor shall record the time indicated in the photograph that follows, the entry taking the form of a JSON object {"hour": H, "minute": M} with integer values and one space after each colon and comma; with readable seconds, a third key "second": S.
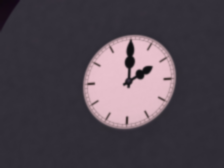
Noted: {"hour": 2, "minute": 0}
